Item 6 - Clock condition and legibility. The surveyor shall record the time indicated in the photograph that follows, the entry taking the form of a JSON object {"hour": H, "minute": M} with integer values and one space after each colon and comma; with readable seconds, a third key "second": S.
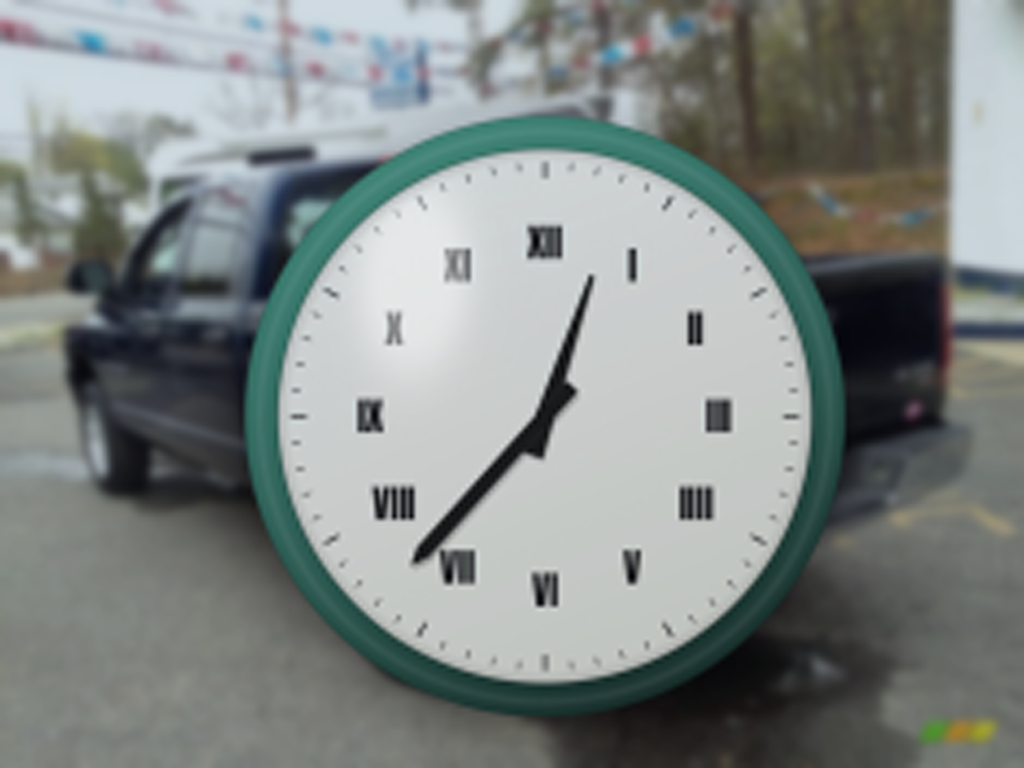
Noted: {"hour": 12, "minute": 37}
